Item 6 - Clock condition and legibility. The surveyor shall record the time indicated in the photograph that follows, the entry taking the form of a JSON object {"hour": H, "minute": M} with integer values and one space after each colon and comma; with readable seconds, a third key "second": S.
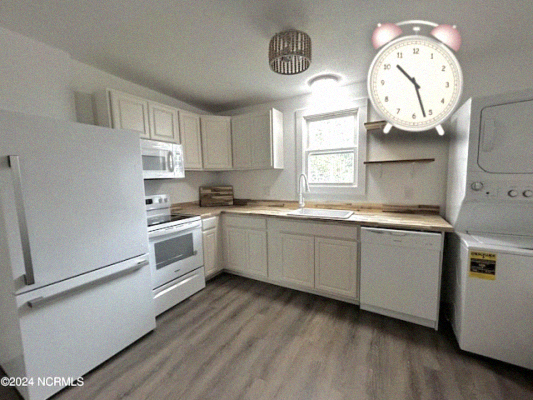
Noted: {"hour": 10, "minute": 27}
